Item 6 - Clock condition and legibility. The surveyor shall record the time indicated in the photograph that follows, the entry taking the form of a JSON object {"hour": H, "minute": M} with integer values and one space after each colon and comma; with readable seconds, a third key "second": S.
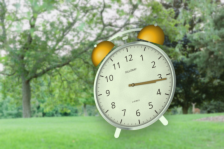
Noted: {"hour": 3, "minute": 16}
